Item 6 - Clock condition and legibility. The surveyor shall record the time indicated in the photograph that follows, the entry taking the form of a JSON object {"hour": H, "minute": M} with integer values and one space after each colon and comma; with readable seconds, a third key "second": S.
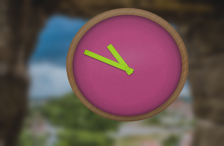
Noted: {"hour": 10, "minute": 49}
